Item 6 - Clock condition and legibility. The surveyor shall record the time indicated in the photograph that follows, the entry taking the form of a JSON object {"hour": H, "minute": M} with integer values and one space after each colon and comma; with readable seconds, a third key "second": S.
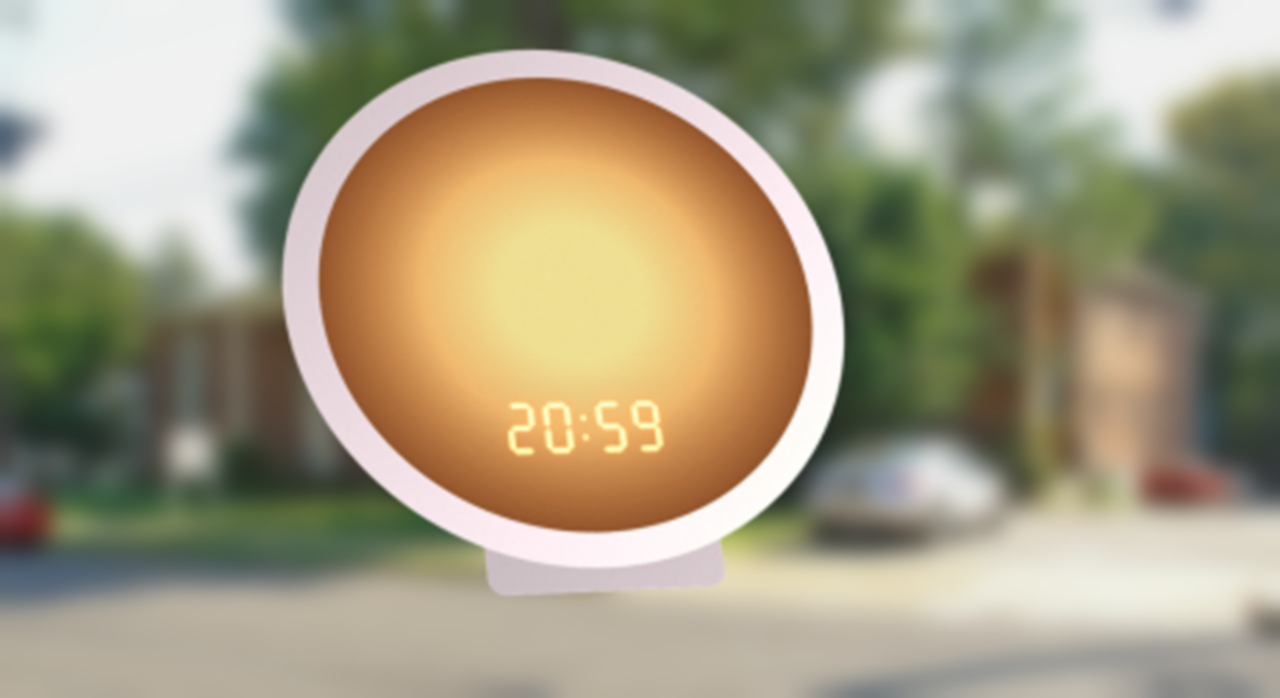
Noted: {"hour": 20, "minute": 59}
